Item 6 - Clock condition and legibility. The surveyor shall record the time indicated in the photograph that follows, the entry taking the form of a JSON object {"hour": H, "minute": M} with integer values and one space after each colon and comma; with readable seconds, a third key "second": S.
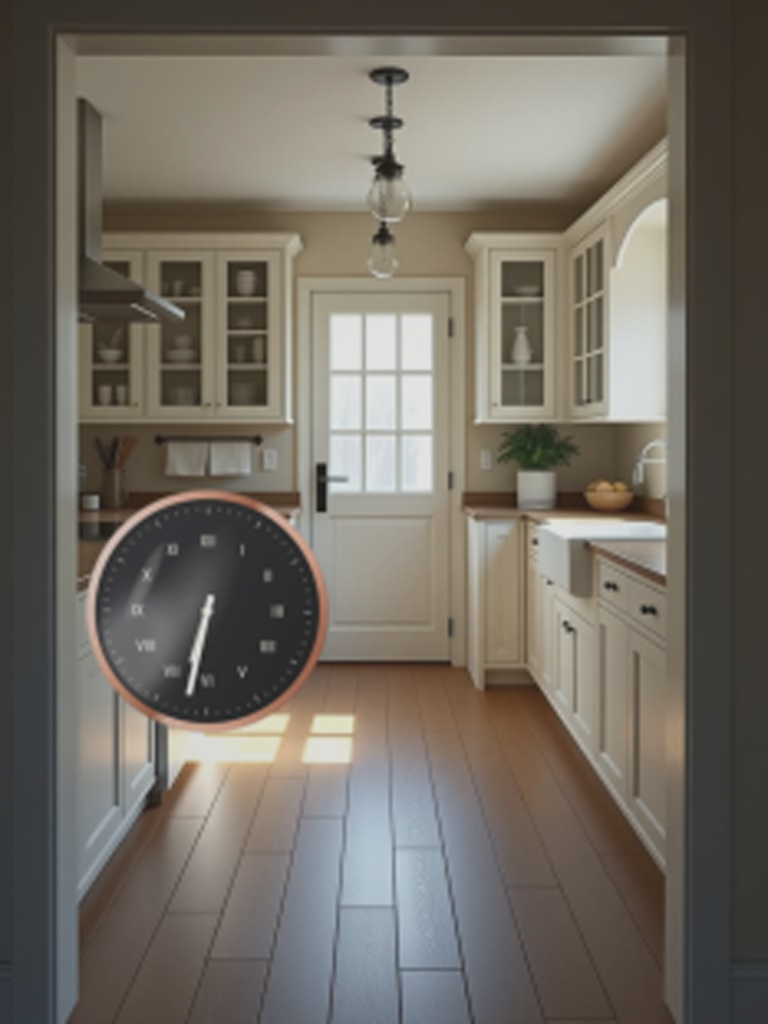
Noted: {"hour": 6, "minute": 32}
